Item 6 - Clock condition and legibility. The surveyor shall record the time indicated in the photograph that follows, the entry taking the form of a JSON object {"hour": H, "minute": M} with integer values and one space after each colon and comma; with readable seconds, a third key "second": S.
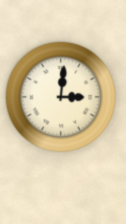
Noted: {"hour": 3, "minute": 1}
